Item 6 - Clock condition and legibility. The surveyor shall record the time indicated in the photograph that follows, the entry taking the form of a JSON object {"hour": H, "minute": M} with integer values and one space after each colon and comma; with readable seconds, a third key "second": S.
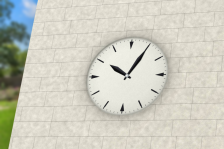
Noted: {"hour": 10, "minute": 5}
